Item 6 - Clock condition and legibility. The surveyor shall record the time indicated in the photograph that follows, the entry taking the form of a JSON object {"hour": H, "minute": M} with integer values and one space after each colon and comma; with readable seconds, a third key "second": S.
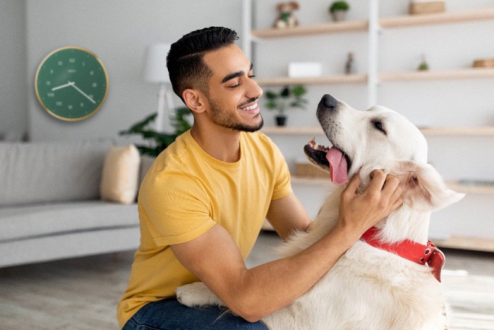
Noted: {"hour": 8, "minute": 21}
